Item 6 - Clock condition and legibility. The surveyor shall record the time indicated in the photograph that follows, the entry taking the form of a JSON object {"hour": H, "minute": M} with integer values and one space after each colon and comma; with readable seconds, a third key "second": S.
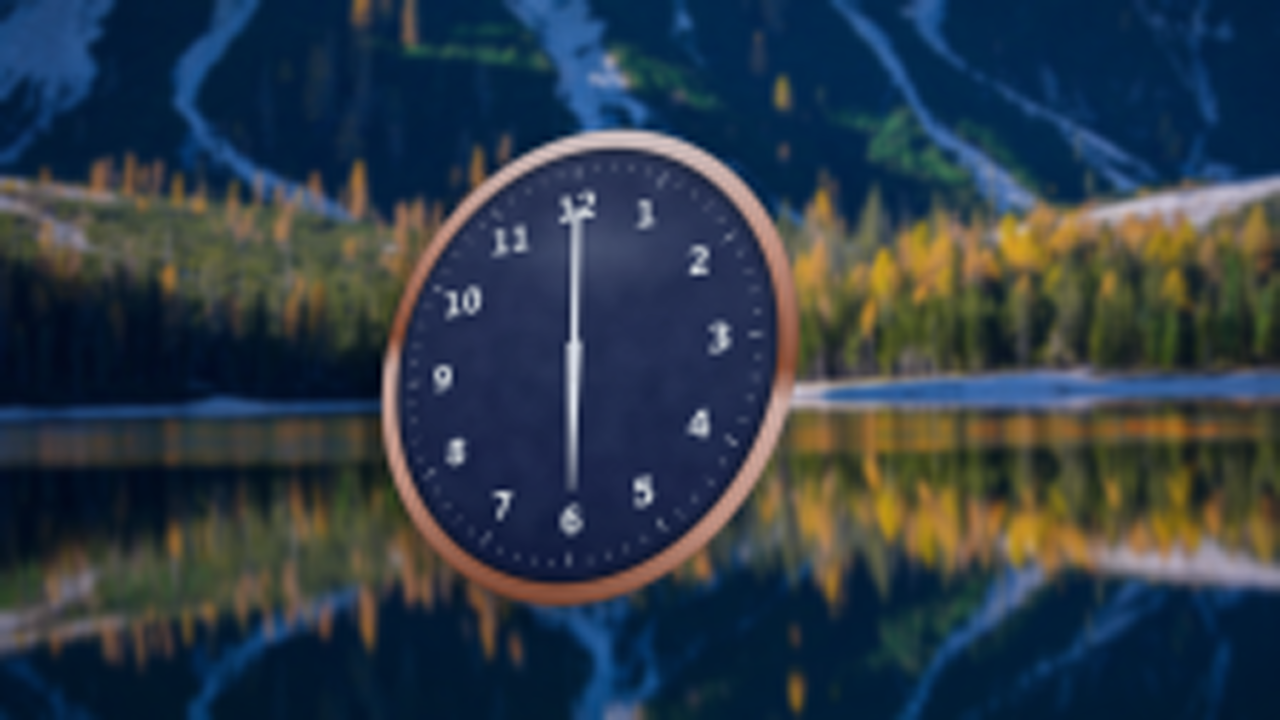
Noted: {"hour": 6, "minute": 0}
